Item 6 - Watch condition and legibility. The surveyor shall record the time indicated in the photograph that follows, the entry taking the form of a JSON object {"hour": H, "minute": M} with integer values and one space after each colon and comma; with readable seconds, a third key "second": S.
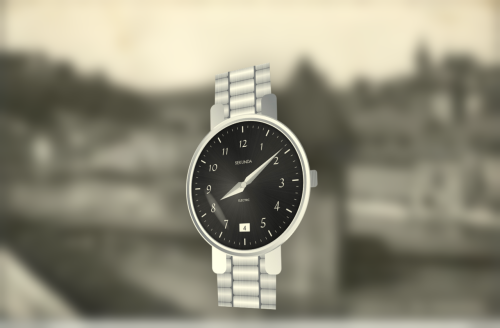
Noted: {"hour": 8, "minute": 9}
